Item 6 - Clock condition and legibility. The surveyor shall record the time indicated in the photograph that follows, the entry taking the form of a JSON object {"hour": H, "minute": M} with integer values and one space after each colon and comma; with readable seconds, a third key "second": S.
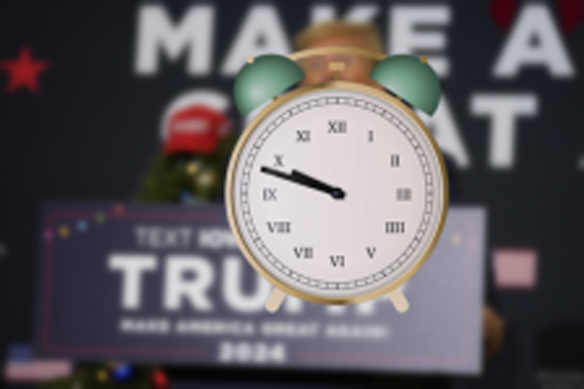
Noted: {"hour": 9, "minute": 48}
